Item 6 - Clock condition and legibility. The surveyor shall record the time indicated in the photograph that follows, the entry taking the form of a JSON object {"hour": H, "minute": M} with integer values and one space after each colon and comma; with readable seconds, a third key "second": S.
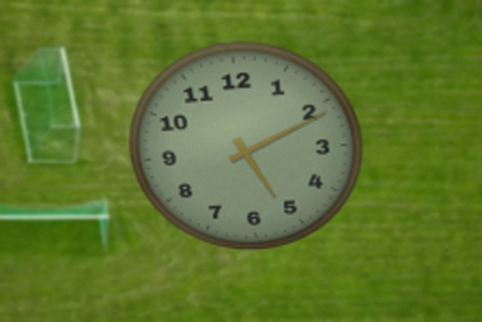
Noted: {"hour": 5, "minute": 11}
